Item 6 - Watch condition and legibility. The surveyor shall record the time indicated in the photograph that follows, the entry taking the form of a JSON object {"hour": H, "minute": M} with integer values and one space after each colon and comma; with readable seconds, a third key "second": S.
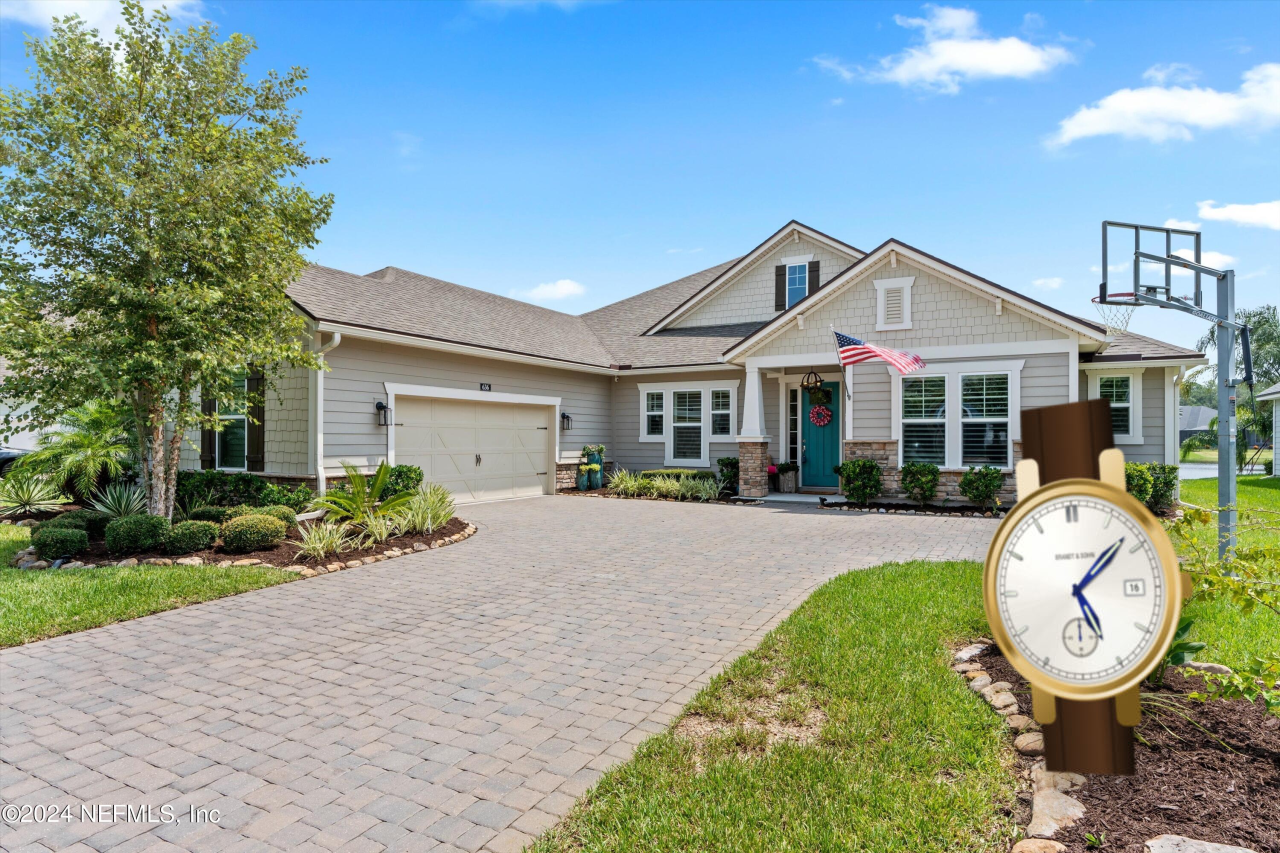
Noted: {"hour": 5, "minute": 8}
